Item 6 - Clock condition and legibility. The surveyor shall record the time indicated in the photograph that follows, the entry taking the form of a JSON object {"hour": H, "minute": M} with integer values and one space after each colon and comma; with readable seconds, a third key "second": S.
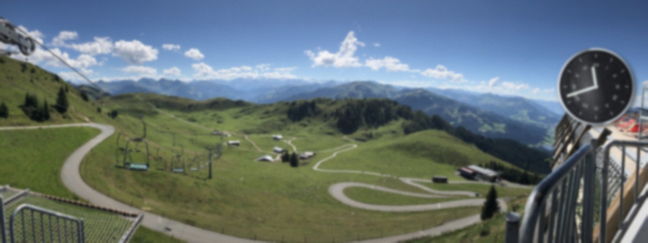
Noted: {"hour": 11, "minute": 42}
